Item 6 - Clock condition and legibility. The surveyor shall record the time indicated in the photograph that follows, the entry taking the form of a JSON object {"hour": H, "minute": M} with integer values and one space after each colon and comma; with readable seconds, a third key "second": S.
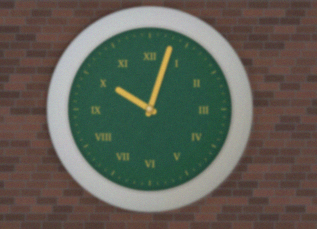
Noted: {"hour": 10, "minute": 3}
